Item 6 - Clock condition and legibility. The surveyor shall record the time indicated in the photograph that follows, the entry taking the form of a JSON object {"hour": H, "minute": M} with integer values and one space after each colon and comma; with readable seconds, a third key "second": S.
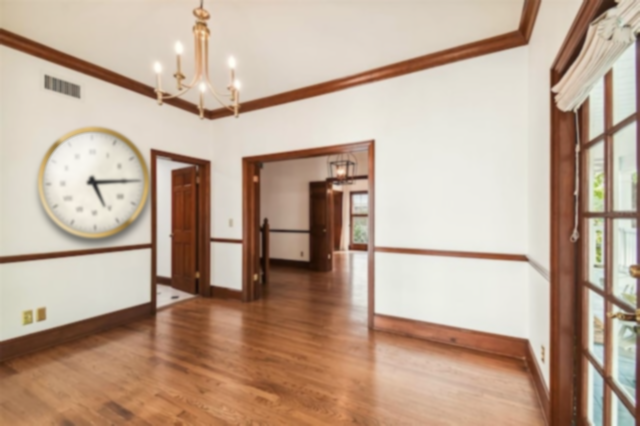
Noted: {"hour": 5, "minute": 15}
